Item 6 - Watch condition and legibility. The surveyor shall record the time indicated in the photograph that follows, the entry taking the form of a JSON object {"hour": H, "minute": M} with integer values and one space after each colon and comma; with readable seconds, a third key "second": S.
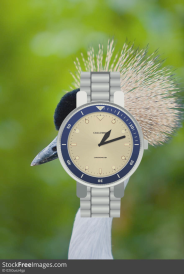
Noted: {"hour": 1, "minute": 12}
